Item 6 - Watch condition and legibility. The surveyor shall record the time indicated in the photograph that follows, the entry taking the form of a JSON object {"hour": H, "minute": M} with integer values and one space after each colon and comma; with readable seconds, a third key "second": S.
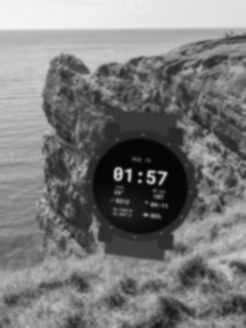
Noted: {"hour": 1, "minute": 57}
